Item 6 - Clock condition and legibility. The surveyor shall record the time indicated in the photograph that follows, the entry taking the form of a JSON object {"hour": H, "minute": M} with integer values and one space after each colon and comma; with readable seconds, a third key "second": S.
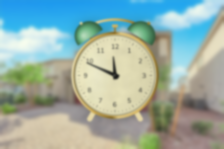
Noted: {"hour": 11, "minute": 49}
